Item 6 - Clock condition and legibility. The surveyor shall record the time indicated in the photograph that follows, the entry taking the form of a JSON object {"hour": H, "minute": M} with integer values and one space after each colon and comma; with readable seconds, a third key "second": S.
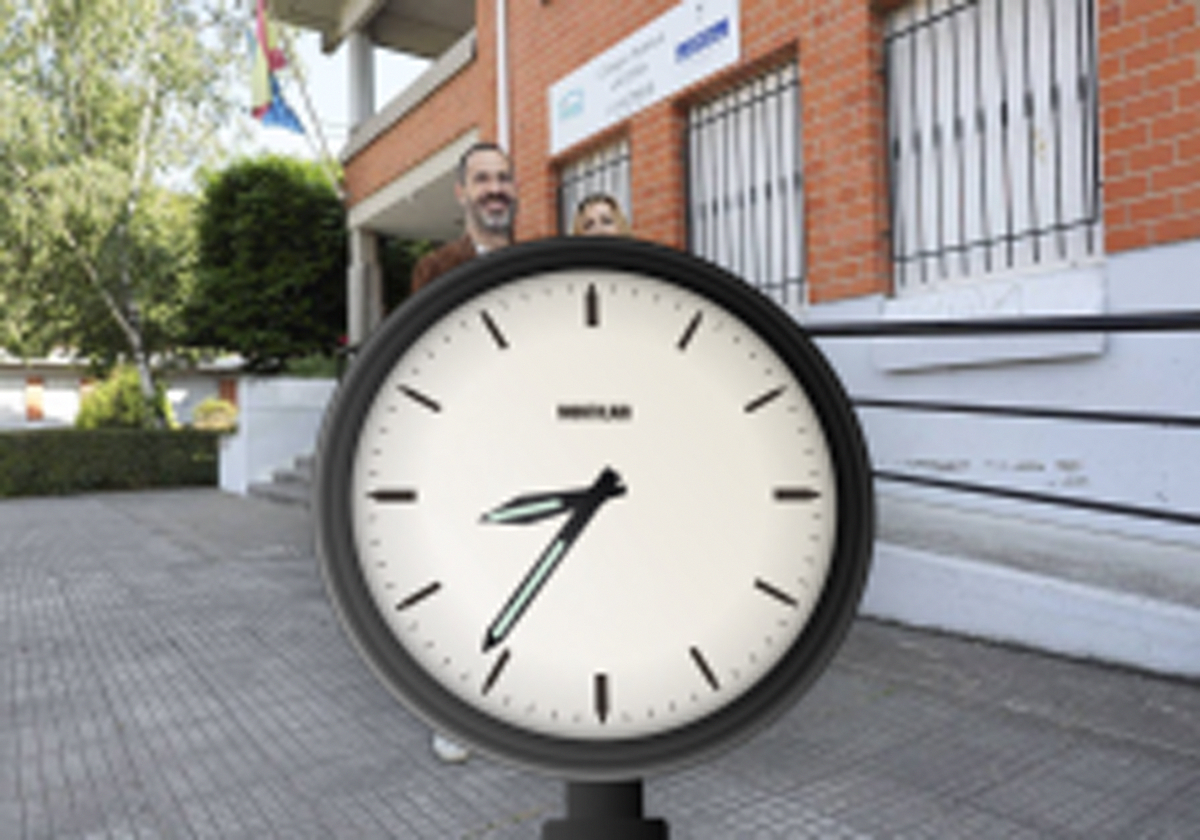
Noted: {"hour": 8, "minute": 36}
